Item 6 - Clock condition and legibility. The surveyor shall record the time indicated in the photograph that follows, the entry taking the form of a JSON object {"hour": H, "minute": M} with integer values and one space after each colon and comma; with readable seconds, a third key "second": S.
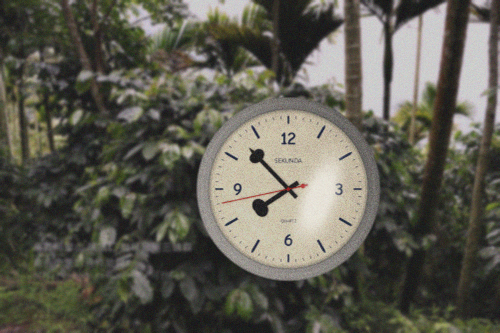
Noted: {"hour": 7, "minute": 52, "second": 43}
